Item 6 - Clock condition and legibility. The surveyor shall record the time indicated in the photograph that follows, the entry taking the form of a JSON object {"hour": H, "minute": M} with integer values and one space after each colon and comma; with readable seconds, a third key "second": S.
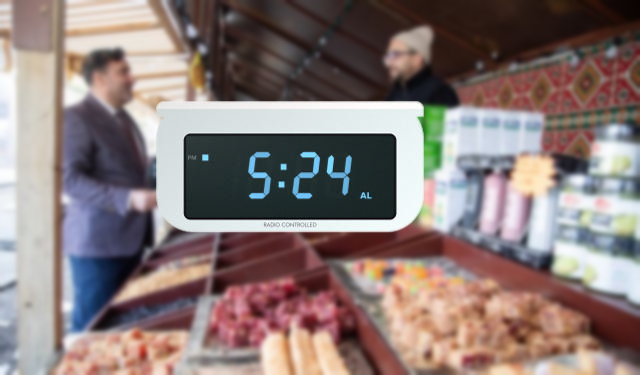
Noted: {"hour": 5, "minute": 24}
